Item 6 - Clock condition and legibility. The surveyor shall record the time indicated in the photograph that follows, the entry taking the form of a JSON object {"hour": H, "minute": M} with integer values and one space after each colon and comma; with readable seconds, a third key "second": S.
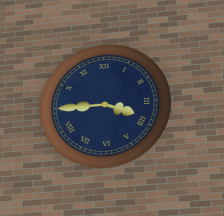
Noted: {"hour": 3, "minute": 45}
